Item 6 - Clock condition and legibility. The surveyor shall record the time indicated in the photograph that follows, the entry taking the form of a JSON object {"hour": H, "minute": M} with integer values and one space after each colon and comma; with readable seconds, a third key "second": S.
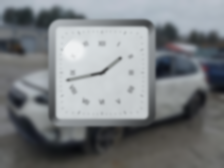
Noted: {"hour": 1, "minute": 43}
